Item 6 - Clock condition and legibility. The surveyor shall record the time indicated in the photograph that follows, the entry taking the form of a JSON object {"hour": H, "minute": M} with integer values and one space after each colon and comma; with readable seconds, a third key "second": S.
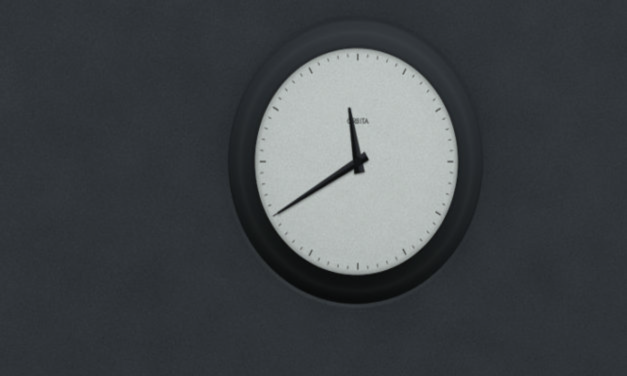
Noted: {"hour": 11, "minute": 40}
